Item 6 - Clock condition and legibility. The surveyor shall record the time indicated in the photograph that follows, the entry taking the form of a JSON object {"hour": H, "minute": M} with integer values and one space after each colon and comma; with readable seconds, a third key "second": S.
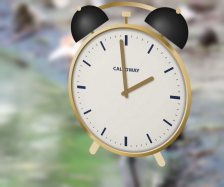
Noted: {"hour": 1, "minute": 59}
